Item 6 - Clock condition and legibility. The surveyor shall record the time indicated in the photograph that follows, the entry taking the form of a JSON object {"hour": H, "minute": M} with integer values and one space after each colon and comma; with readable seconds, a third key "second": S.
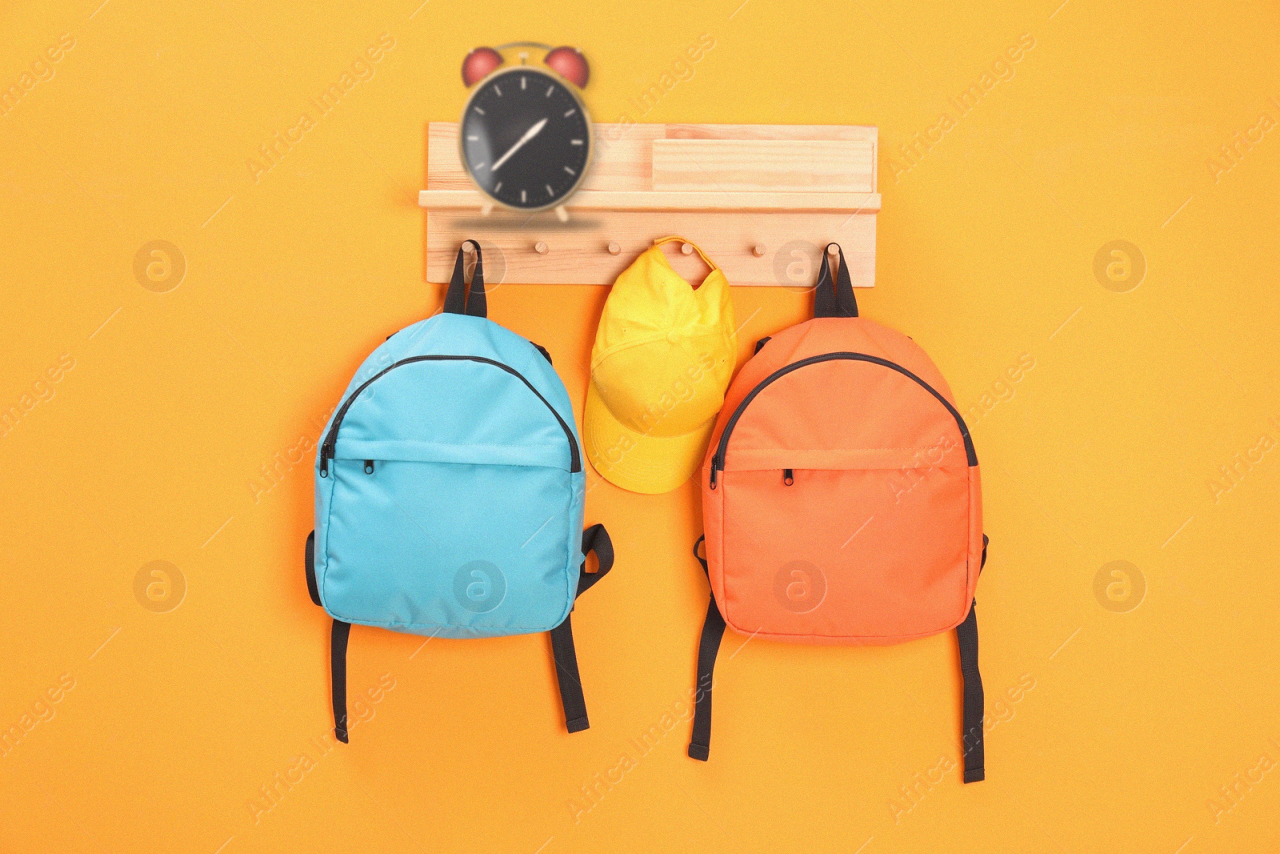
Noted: {"hour": 1, "minute": 38}
